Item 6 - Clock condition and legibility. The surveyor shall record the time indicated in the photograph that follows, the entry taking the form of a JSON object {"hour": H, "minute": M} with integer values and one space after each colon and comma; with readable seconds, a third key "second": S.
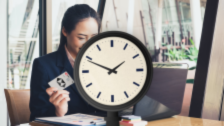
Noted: {"hour": 1, "minute": 49}
